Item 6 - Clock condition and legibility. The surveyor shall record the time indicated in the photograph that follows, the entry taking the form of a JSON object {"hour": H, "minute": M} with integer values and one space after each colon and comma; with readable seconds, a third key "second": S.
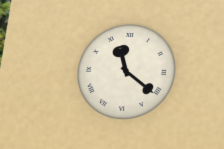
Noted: {"hour": 11, "minute": 21}
